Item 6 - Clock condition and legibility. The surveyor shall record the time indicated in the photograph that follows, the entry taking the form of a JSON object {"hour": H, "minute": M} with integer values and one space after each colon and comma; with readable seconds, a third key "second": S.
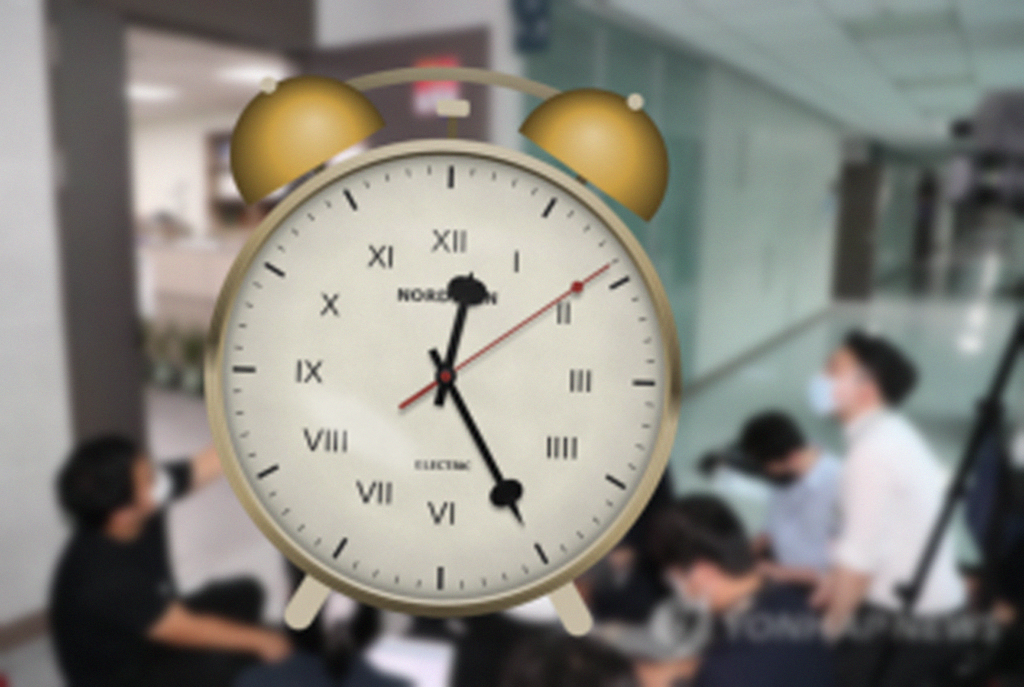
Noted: {"hour": 12, "minute": 25, "second": 9}
